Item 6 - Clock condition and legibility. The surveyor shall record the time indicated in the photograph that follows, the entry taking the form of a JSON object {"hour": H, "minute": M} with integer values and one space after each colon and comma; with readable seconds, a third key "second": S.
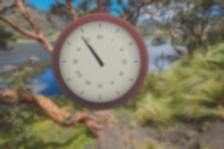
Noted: {"hour": 10, "minute": 54}
